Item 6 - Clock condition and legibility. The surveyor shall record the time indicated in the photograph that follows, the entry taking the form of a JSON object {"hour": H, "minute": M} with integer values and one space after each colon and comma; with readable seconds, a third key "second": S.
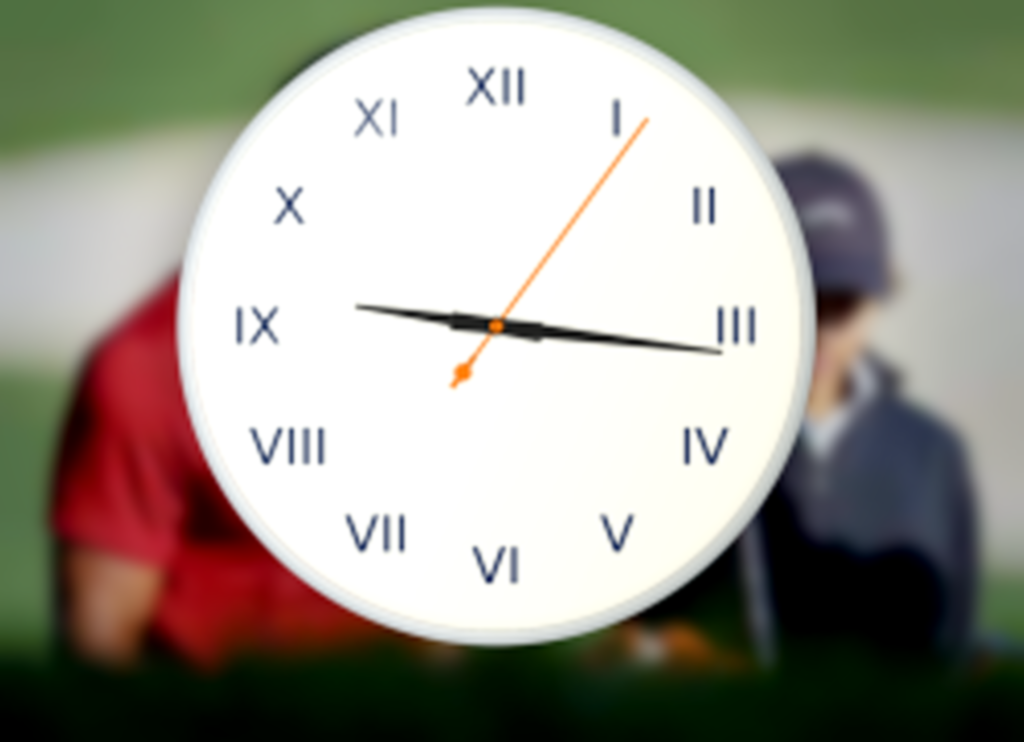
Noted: {"hour": 9, "minute": 16, "second": 6}
